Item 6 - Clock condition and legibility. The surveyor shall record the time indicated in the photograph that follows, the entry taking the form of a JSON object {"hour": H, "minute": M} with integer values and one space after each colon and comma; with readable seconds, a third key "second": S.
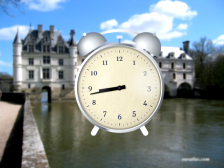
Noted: {"hour": 8, "minute": 43}
